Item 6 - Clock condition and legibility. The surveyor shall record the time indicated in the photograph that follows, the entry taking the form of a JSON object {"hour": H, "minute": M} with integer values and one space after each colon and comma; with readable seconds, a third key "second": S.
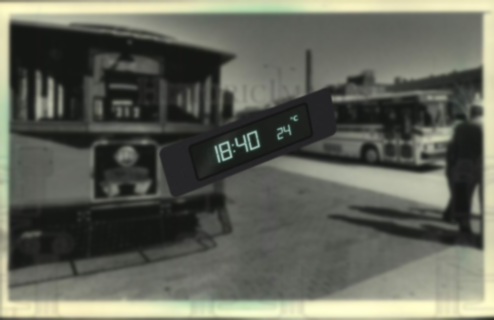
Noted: {"hour": 18, "minute": 40}
